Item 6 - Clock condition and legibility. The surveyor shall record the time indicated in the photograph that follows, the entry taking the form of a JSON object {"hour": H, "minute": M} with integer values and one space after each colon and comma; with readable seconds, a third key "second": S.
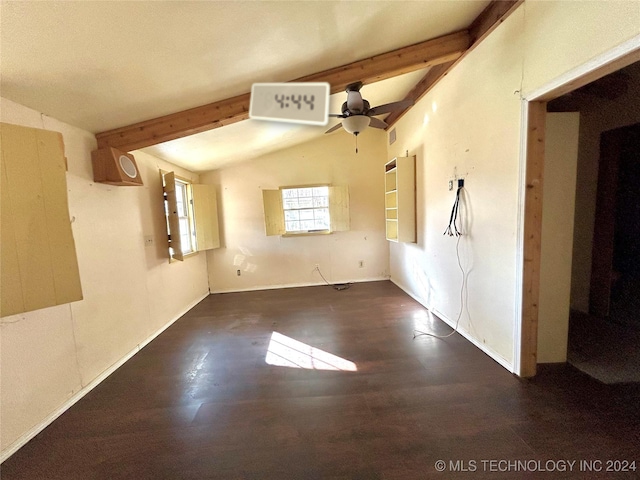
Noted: {"hour": 4, "minute": 44}
